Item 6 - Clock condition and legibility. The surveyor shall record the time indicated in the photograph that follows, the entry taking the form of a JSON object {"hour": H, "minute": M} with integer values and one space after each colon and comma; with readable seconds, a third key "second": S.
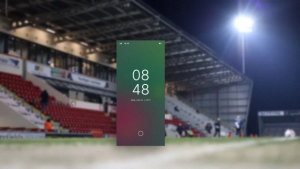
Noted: {"hour": 8, "minute": 48}
